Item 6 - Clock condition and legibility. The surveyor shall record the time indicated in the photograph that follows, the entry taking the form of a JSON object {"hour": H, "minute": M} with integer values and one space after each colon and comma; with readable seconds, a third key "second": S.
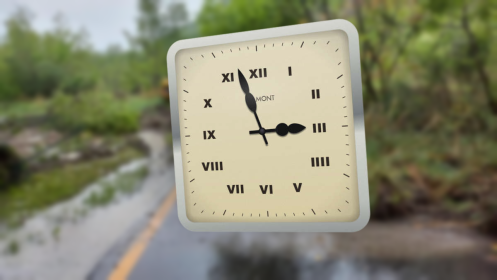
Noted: {"hour": 2, "minute": 57}
